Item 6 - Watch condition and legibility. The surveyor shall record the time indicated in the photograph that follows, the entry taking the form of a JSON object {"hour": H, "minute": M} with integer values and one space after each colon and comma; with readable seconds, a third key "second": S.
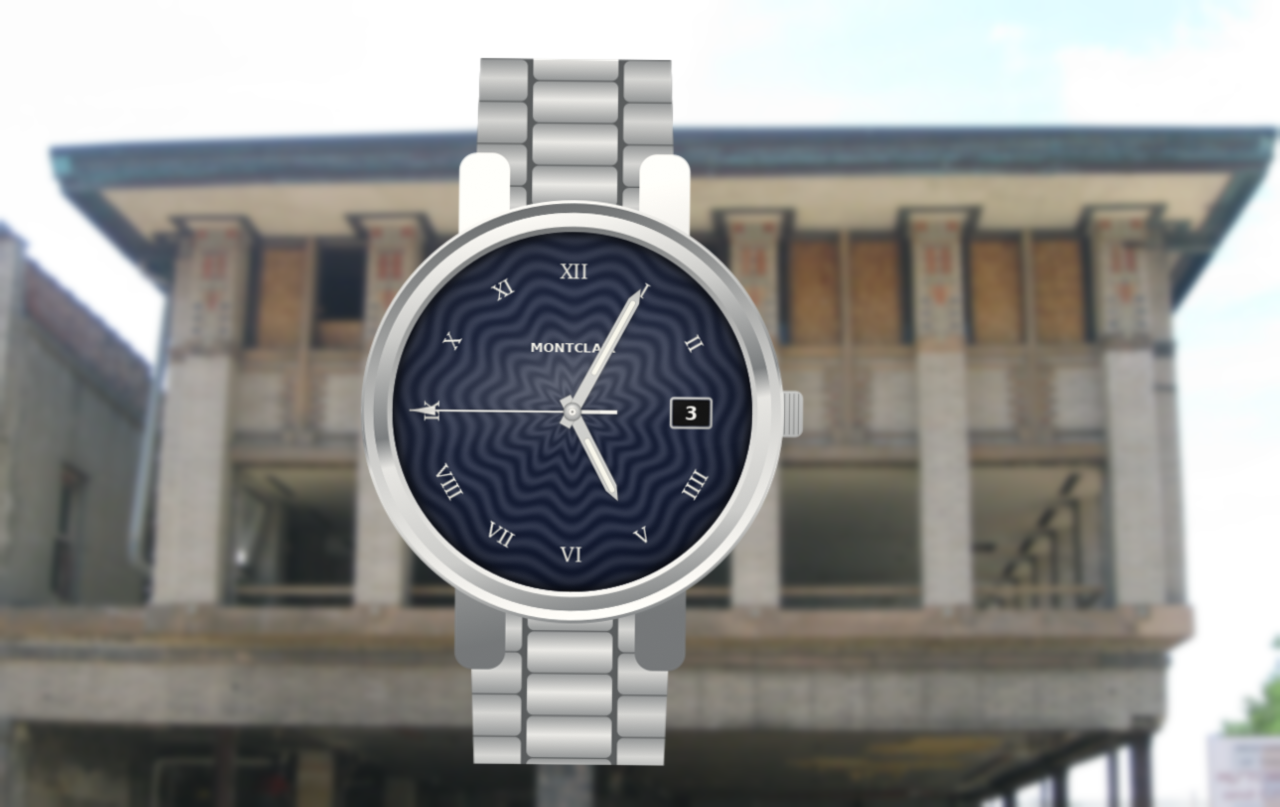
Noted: {"hour": 5, "minute": 4, "second": 45}
